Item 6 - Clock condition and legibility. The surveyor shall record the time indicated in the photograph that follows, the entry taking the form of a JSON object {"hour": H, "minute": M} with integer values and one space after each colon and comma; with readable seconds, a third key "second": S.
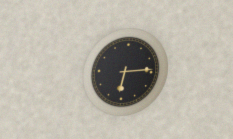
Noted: {"hour": 6, "minute": 14}
